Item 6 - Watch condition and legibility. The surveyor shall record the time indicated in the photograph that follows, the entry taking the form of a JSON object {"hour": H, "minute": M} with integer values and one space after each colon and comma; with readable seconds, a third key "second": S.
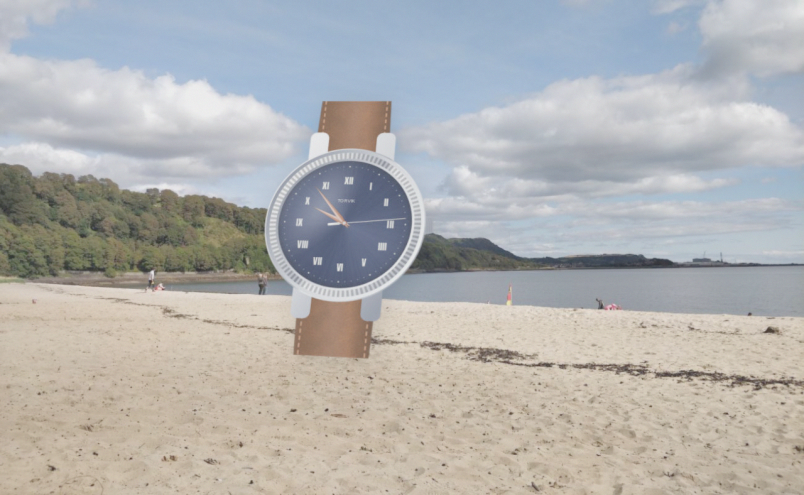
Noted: {"hour": 9, "minute": 53, "second": 14}
